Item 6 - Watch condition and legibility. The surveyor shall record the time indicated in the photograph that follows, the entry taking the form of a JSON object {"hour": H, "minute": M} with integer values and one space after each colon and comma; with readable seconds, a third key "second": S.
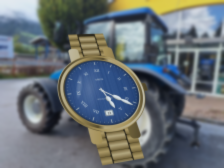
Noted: {"hour": 5, "minute": 21}
